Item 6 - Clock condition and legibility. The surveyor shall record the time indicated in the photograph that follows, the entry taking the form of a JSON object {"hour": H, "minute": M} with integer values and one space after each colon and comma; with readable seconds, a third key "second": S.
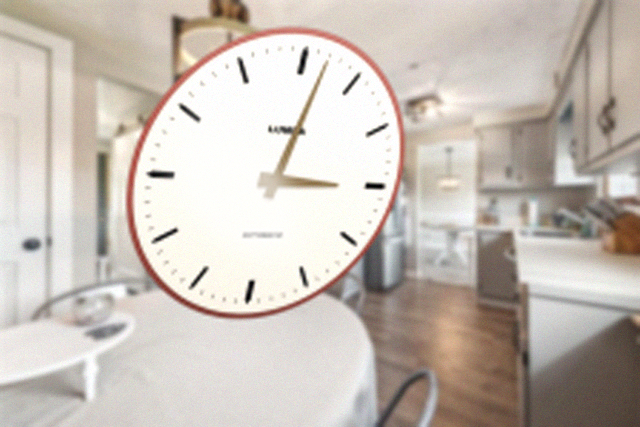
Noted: {"hour": 3, "minute": 2}
